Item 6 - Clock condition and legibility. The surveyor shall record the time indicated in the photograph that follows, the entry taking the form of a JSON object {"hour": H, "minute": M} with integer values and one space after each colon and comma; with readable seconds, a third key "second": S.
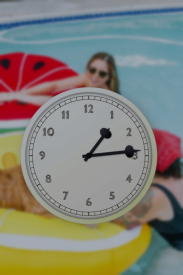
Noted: {"hour": 1, "minute": 14}
